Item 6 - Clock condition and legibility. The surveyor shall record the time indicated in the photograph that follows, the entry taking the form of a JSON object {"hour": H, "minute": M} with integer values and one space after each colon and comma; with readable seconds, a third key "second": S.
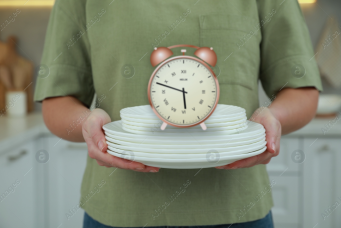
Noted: {"hour": 5, "minute": 48}
